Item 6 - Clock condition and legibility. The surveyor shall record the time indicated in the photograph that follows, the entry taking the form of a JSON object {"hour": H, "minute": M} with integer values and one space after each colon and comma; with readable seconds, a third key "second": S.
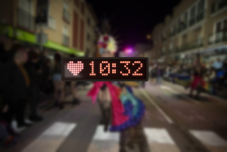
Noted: {"hour": 10, "minute": 32}
